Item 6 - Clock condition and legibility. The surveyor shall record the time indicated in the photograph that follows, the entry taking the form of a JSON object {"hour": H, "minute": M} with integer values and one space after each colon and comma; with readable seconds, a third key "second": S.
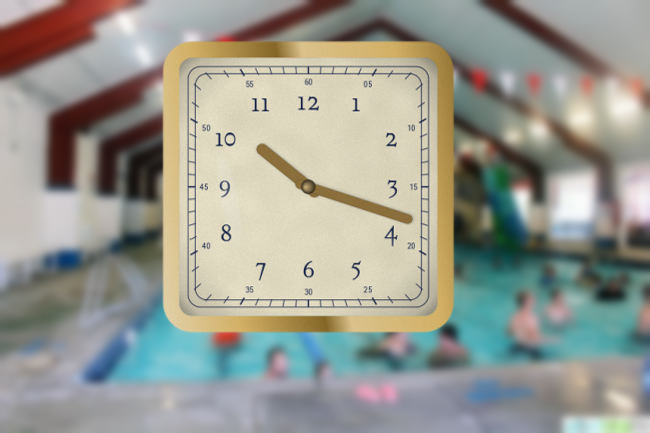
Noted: {"hour": 10, "minute": 18}
